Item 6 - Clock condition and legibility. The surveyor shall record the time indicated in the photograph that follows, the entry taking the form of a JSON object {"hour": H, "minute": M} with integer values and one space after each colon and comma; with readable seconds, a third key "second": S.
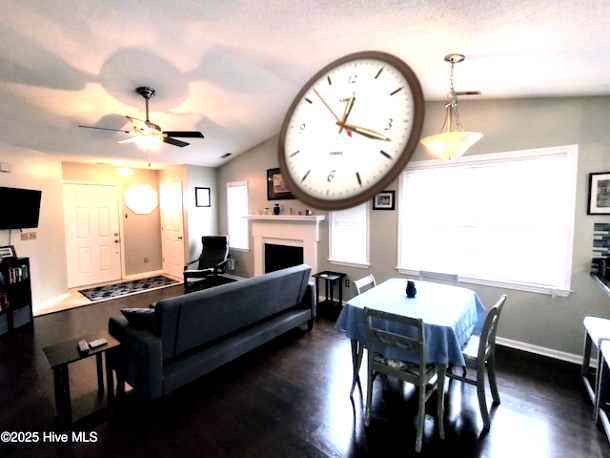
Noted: {"hour": 12, "minute": 17, "second": 52}
